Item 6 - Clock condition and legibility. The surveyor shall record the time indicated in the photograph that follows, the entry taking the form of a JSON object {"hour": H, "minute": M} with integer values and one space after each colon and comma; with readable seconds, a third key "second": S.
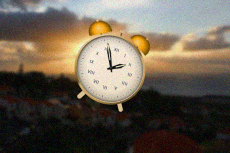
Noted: {"hour": 1, "minute": 56}
